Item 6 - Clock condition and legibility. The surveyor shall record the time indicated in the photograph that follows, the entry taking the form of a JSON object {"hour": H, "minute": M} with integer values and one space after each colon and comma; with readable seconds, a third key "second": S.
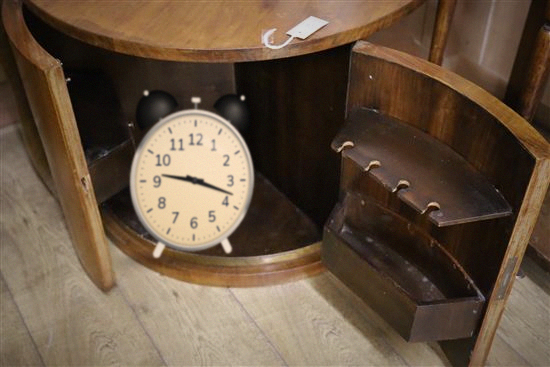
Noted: {"hour": 9, "minute": 18}
